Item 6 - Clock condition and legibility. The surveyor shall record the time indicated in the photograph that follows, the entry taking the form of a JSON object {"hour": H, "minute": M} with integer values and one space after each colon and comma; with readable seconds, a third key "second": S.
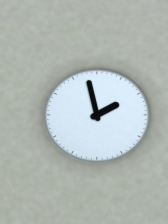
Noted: {"hour": 1, "minute": 58}
